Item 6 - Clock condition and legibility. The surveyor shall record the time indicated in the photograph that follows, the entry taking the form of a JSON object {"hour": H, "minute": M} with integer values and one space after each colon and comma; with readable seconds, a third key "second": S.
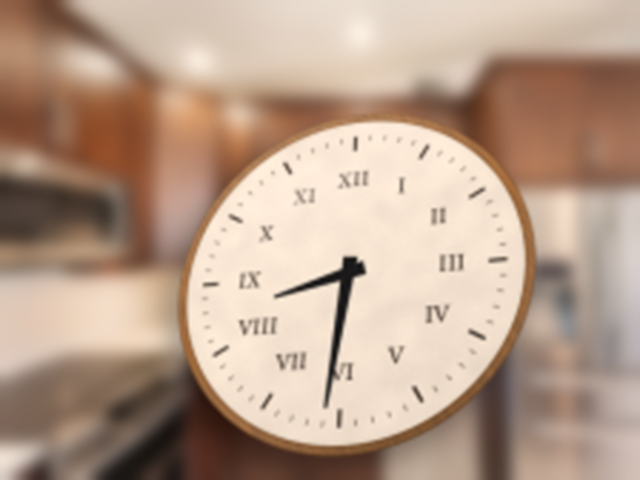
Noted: {"hour": 8, "minute": 31}
